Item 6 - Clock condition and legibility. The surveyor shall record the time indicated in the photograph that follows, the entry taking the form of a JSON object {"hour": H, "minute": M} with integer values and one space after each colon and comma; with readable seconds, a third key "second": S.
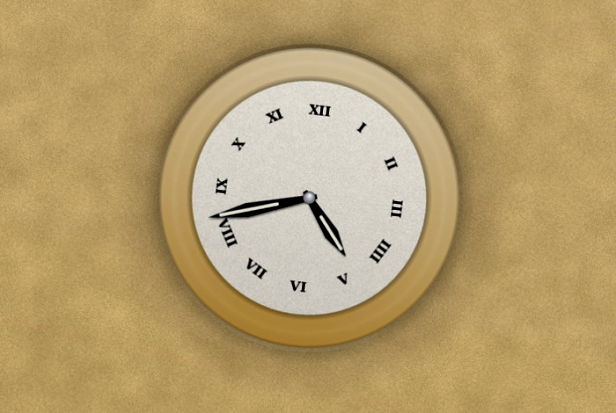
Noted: {"hour": 4, "minute": 42}
